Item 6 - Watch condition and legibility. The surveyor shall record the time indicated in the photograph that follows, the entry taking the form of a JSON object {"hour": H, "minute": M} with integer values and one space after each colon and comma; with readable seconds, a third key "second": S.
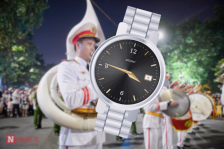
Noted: {"hour": 3, "minute": 46}
